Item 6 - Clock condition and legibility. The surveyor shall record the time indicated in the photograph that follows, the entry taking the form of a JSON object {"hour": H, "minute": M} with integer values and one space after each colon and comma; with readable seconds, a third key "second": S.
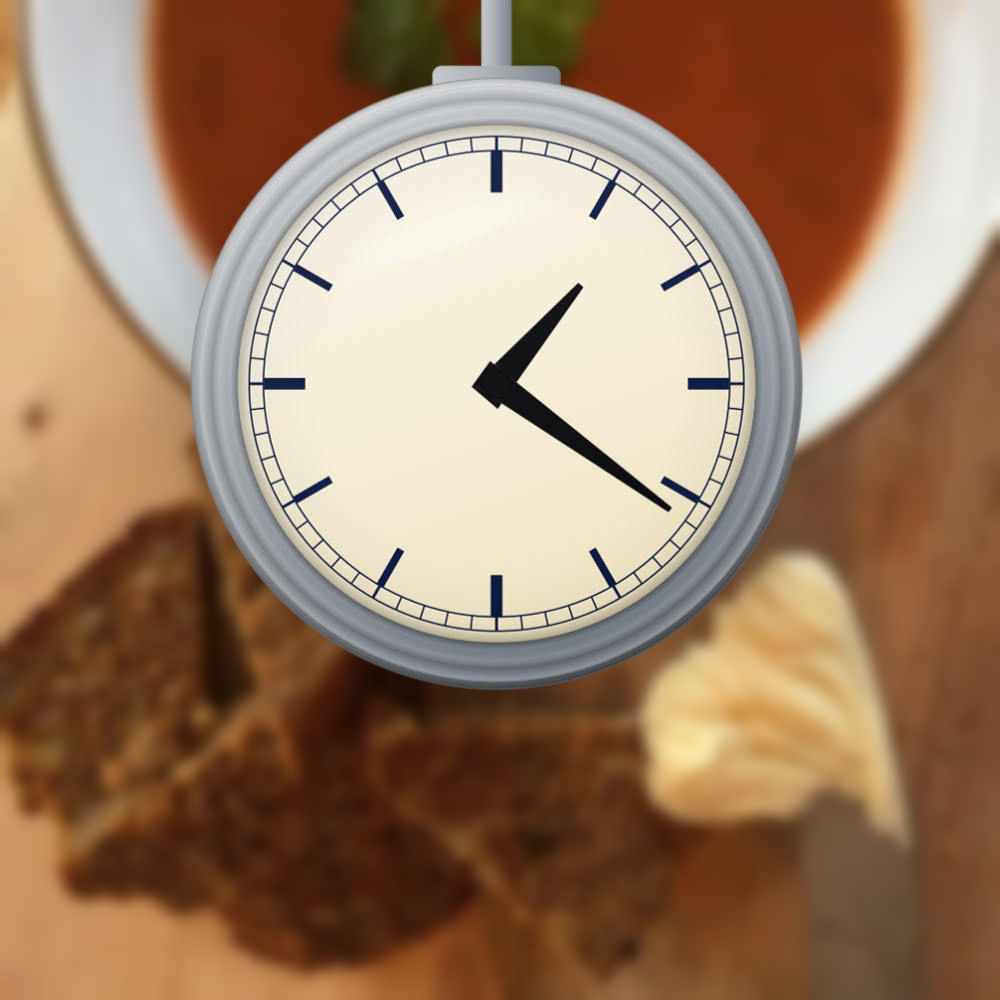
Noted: {"hour": 1, "minute": 21}
